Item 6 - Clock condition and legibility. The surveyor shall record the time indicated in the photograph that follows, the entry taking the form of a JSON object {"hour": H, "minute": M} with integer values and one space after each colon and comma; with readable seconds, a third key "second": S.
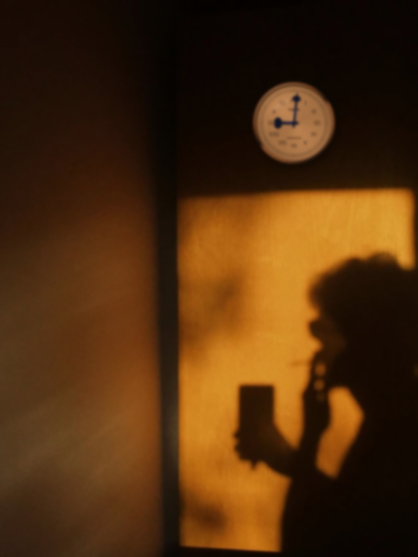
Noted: {"hour": 9, "minute": 1}
